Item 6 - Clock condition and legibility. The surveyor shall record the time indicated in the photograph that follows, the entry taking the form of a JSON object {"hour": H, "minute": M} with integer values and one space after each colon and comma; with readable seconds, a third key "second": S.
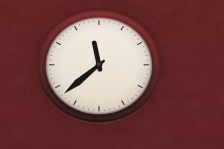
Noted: {"hour": 11, "minute": 38}
